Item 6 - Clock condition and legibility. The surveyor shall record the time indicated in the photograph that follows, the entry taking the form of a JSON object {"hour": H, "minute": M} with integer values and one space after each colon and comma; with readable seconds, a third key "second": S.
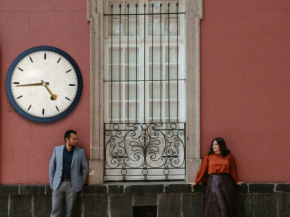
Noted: {"hour": 4, "minute": 44}
